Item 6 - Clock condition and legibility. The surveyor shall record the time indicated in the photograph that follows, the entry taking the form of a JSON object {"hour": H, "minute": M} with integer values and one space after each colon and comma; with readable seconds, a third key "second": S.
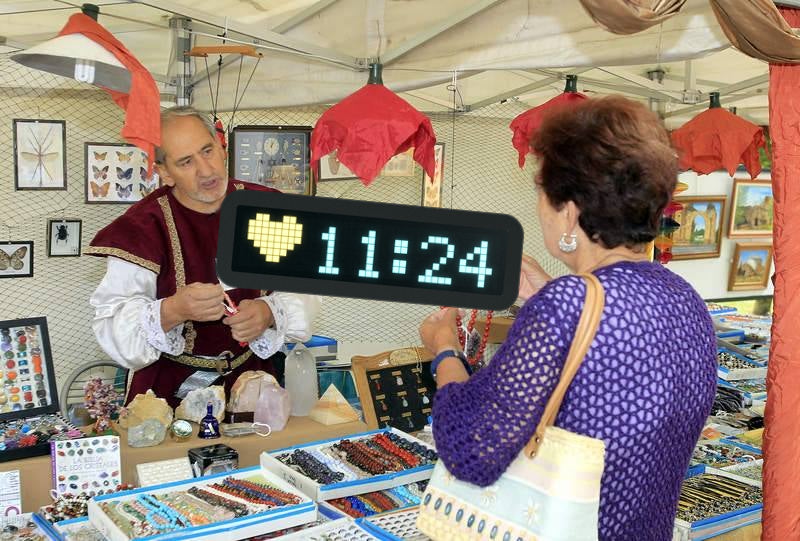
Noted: {"hour": 11, "minute": 24}
